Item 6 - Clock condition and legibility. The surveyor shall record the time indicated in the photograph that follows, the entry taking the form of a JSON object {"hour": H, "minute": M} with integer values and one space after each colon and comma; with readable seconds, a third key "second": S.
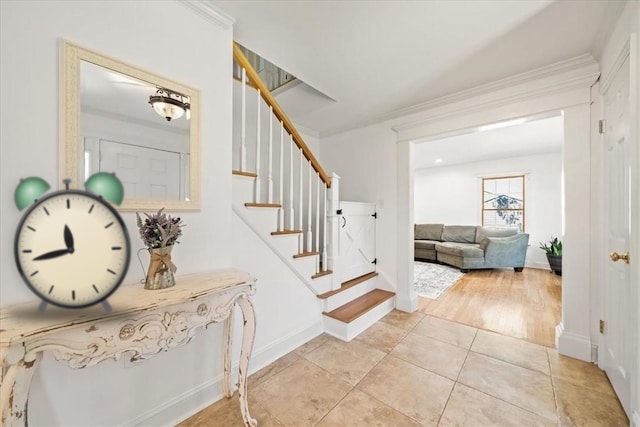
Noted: {"hour": 11, "minute": 43}
